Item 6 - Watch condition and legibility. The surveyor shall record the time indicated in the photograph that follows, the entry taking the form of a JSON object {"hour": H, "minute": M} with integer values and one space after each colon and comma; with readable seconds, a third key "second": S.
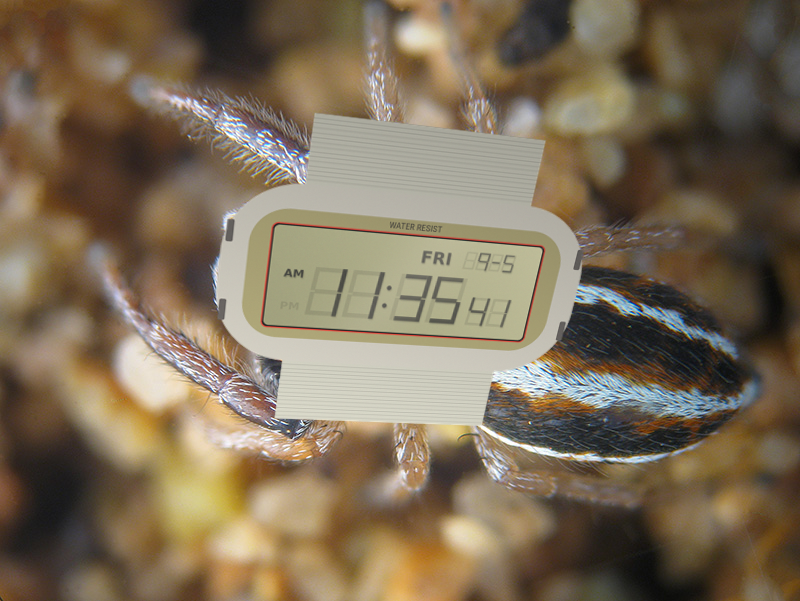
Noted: {"hour": 11, "minute": 35, "second": 41}
